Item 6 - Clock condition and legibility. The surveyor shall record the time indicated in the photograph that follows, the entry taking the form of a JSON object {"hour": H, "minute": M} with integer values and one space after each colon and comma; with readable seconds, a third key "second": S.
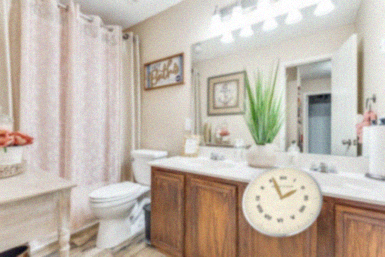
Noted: {"hour": 1, "minute": 56}
